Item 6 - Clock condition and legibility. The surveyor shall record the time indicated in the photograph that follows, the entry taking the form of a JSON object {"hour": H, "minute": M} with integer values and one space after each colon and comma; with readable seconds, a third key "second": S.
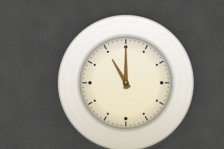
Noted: {"hour": 11, "minute": 0}
